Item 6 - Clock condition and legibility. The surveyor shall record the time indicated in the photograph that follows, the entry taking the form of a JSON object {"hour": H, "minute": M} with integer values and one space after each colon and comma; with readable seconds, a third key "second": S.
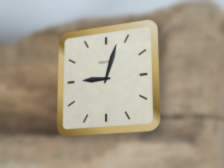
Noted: {"hour": 9, "minute": 3}
